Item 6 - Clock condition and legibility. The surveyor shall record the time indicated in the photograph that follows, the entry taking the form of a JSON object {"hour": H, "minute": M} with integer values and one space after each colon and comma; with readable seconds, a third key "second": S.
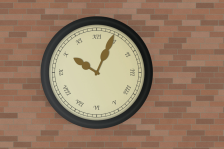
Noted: {"hour": 10, "minute": 4}
